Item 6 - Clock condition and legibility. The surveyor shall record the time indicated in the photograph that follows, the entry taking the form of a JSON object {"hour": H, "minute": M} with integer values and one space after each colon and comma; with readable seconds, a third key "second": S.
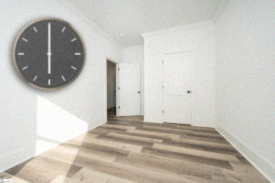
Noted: {"hour": 6, "minute": 0}
